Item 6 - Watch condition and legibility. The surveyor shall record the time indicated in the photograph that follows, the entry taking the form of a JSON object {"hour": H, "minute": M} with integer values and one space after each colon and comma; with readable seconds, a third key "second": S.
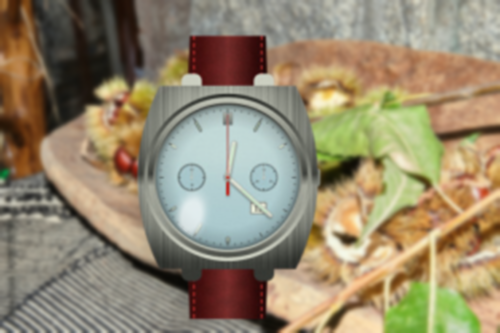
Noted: {"hour": 12, "minute": 22}
